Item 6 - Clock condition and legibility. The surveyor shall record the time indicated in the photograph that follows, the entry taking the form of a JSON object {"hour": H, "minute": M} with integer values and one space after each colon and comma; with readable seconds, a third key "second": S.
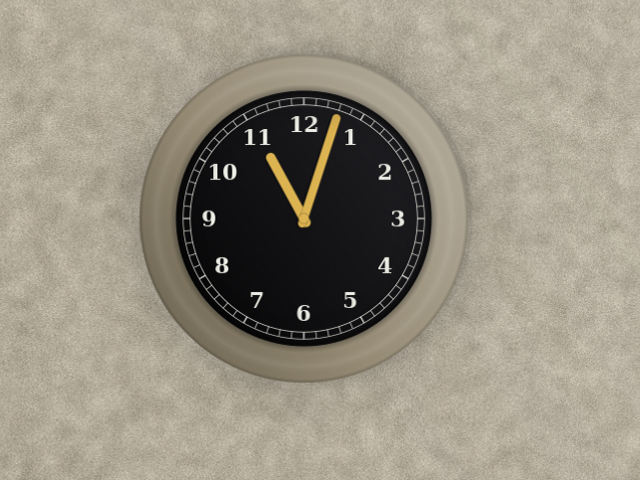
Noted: {"hour": 11, "minute": 3}
